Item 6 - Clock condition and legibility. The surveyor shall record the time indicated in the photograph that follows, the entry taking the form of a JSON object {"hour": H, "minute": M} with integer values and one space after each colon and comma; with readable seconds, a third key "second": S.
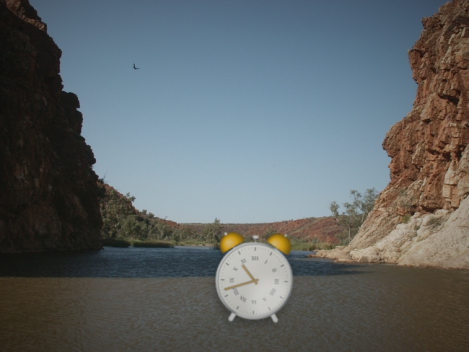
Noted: {"hour": 10, "minute": 42}
